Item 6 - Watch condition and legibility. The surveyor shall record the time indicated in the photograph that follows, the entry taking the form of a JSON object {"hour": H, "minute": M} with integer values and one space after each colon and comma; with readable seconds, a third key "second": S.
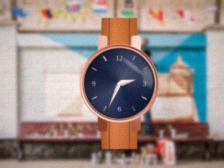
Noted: {"hour": 2, "minute": 34}
